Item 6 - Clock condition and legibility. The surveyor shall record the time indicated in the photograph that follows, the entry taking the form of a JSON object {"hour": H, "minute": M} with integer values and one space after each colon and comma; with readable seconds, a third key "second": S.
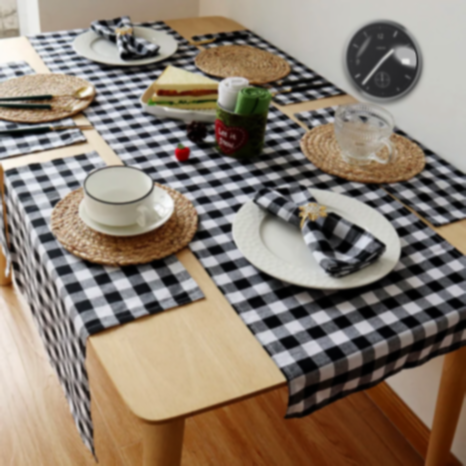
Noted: {"hour": 1, "minute": 37}
